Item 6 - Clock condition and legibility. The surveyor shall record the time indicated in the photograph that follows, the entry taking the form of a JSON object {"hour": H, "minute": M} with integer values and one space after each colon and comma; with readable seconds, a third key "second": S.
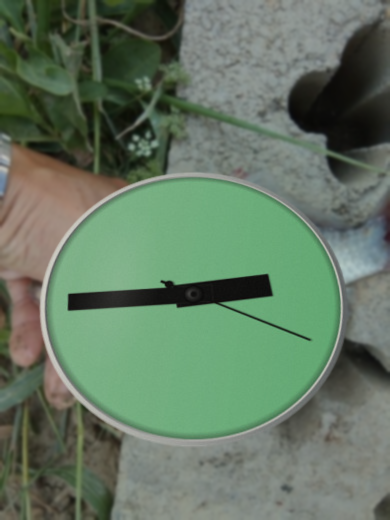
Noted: {"hour": 2, "minute": 44, "second": 19}
